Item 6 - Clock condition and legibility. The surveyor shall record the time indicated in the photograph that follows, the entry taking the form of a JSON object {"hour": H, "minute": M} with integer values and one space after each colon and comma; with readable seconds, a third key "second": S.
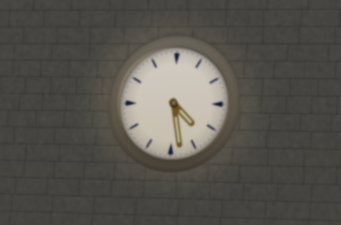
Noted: {"hour": 4, "minute": 28}
